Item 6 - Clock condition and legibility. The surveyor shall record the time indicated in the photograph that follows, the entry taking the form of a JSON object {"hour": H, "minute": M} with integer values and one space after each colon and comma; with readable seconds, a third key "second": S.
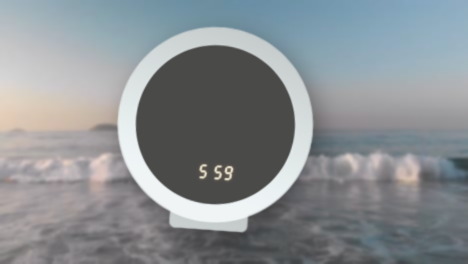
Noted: {"hour": 5, "minute": 59}
